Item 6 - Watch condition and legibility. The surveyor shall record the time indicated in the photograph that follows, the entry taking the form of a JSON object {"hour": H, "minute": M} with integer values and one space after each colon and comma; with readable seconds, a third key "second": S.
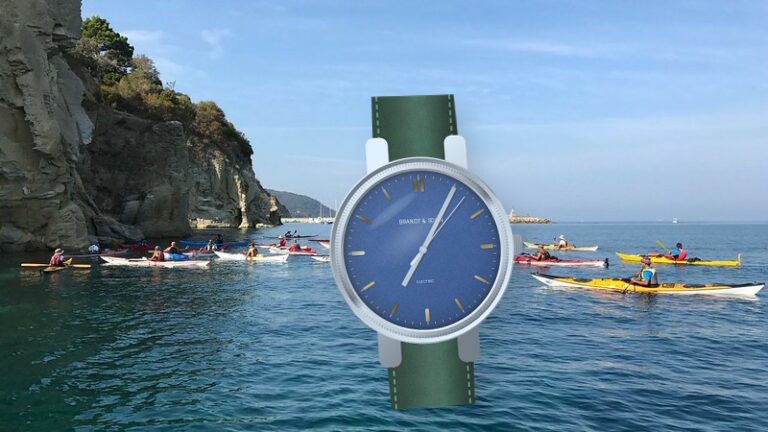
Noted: {"hour": 7, "minute": 5, "second": 7}
